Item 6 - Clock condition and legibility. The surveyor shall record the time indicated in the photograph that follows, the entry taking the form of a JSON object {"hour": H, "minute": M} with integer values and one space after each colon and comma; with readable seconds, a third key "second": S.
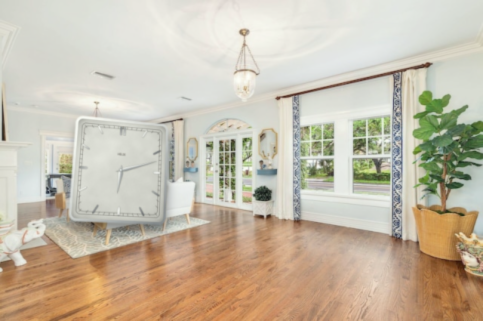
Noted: {"hour": 6, "minute": 12}
